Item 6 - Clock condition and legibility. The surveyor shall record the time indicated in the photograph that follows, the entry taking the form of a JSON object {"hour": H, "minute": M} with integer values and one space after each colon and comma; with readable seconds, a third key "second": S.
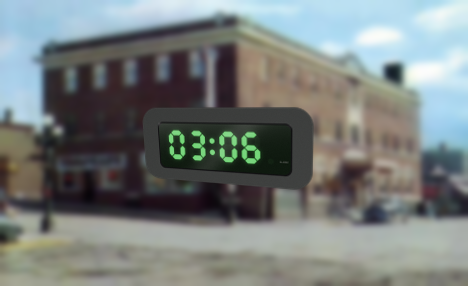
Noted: {"hour": 3, "minute": 6}
